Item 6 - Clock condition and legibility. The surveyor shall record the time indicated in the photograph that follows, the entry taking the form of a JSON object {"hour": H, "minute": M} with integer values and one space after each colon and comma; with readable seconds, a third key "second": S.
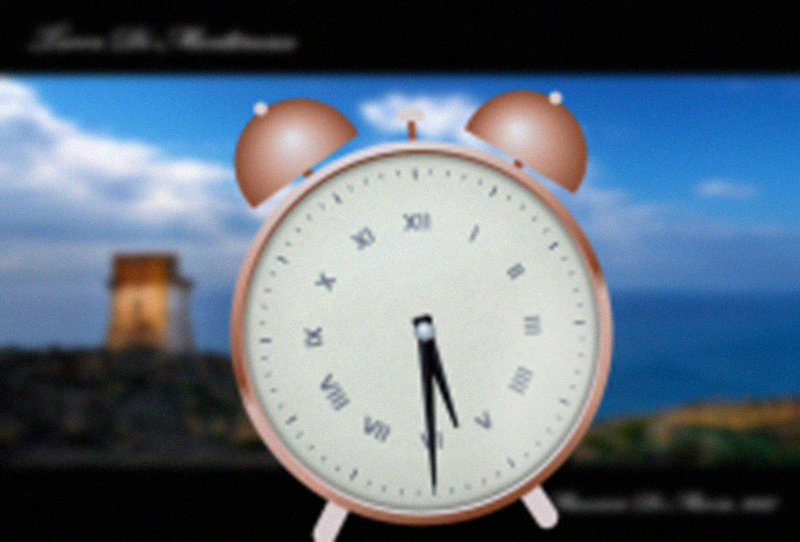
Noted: {"hour": 5, "minute": 30}
